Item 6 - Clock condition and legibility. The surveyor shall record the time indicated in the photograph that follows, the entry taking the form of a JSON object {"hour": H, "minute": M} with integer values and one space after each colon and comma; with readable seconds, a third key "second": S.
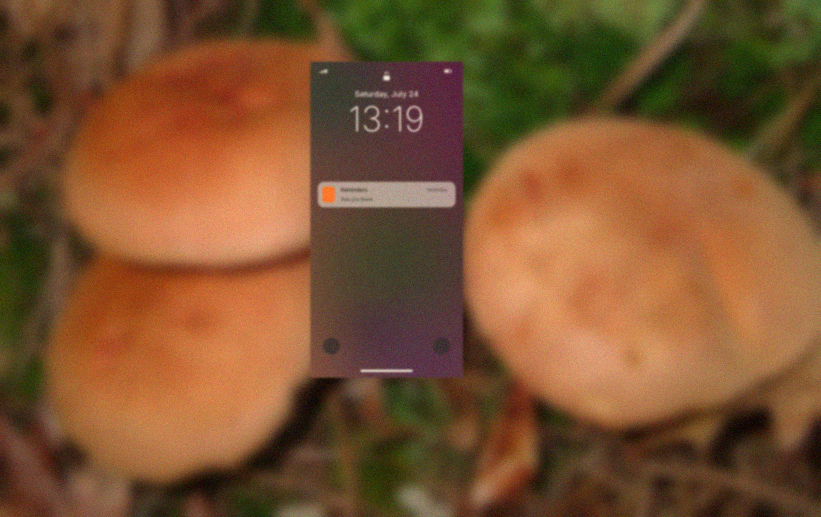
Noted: {"hour": 13, "minute": 19}
